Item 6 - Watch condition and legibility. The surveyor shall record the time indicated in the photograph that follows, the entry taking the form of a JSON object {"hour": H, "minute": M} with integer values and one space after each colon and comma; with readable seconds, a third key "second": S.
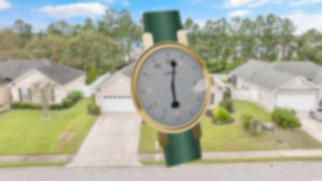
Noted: {"hour": 6, "minute": 2}
